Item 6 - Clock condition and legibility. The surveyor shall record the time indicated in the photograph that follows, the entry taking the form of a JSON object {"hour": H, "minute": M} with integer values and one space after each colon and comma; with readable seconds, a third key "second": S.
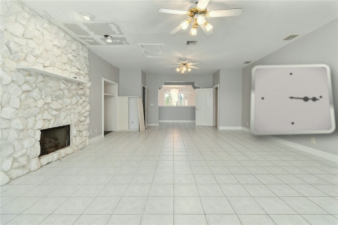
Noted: {"hour": 3, "minute": 16}
